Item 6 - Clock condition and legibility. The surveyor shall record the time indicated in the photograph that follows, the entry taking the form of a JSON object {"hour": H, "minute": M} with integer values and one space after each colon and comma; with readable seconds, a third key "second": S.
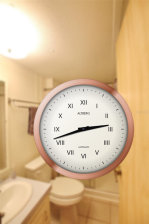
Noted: {"hour": 2, "minute": 42}
